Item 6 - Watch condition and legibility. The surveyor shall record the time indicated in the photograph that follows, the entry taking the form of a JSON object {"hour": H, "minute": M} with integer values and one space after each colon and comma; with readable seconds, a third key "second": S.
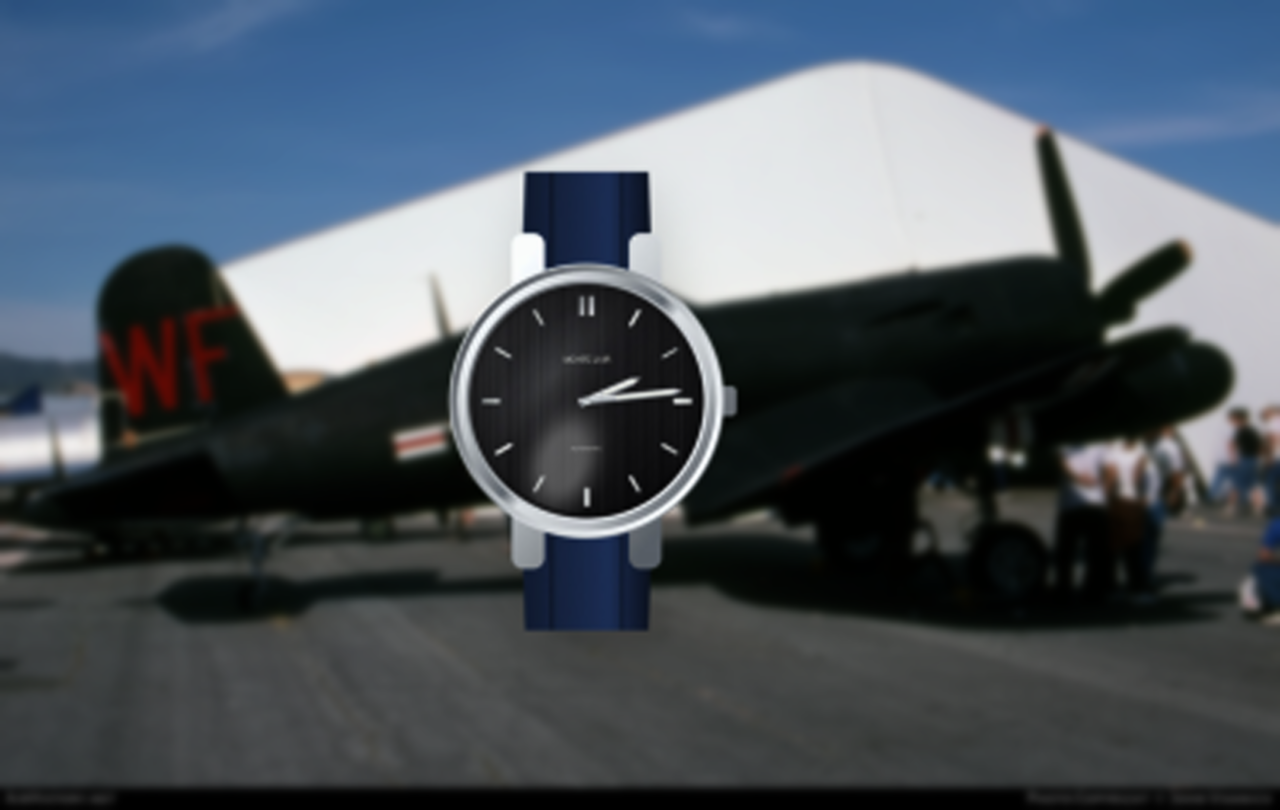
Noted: {"hour": 2, "minute": 14}
